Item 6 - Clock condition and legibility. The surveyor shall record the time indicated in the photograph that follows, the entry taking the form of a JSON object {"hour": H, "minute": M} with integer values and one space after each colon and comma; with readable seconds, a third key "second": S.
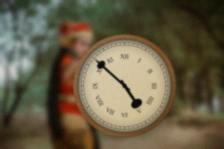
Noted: {"hour": 4, "minute": 52}
